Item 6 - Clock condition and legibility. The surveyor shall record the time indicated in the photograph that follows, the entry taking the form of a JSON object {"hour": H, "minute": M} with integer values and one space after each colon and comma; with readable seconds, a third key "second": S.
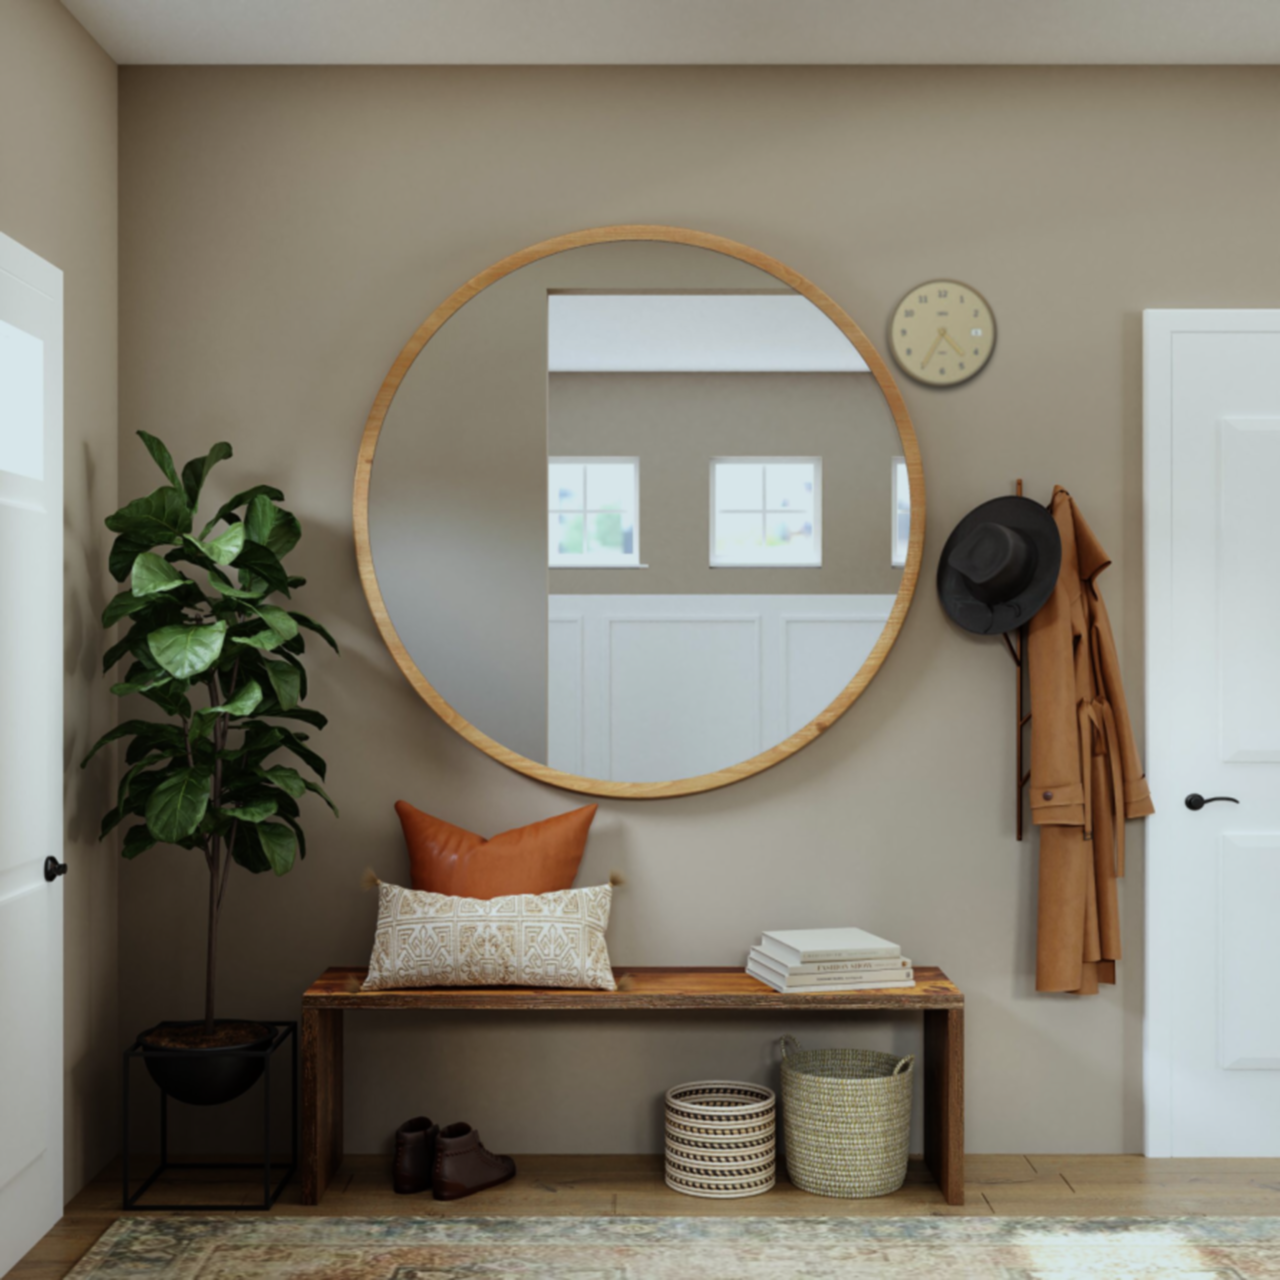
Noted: {"hour": 4, "minute": 35}
